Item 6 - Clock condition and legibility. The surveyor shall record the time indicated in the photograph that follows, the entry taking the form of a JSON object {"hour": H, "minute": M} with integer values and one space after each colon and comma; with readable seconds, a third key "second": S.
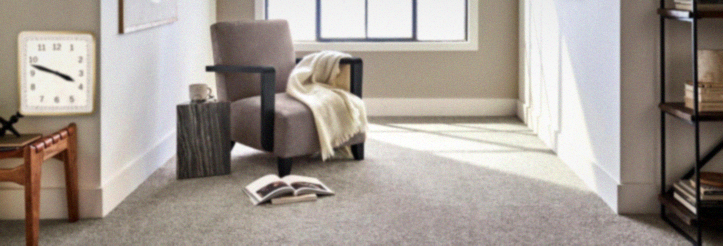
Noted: {"hour": 3, "minute": 48}
